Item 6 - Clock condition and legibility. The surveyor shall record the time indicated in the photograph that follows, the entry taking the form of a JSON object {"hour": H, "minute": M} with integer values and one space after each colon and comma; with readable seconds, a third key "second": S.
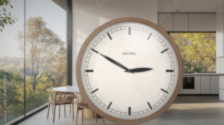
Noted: {"hour": 2, "minute": 50}
